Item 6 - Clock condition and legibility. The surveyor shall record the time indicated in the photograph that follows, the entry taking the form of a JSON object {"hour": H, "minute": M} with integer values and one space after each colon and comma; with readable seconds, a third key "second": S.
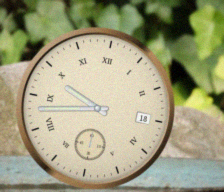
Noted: {"hour": 9, "minute": 43}
